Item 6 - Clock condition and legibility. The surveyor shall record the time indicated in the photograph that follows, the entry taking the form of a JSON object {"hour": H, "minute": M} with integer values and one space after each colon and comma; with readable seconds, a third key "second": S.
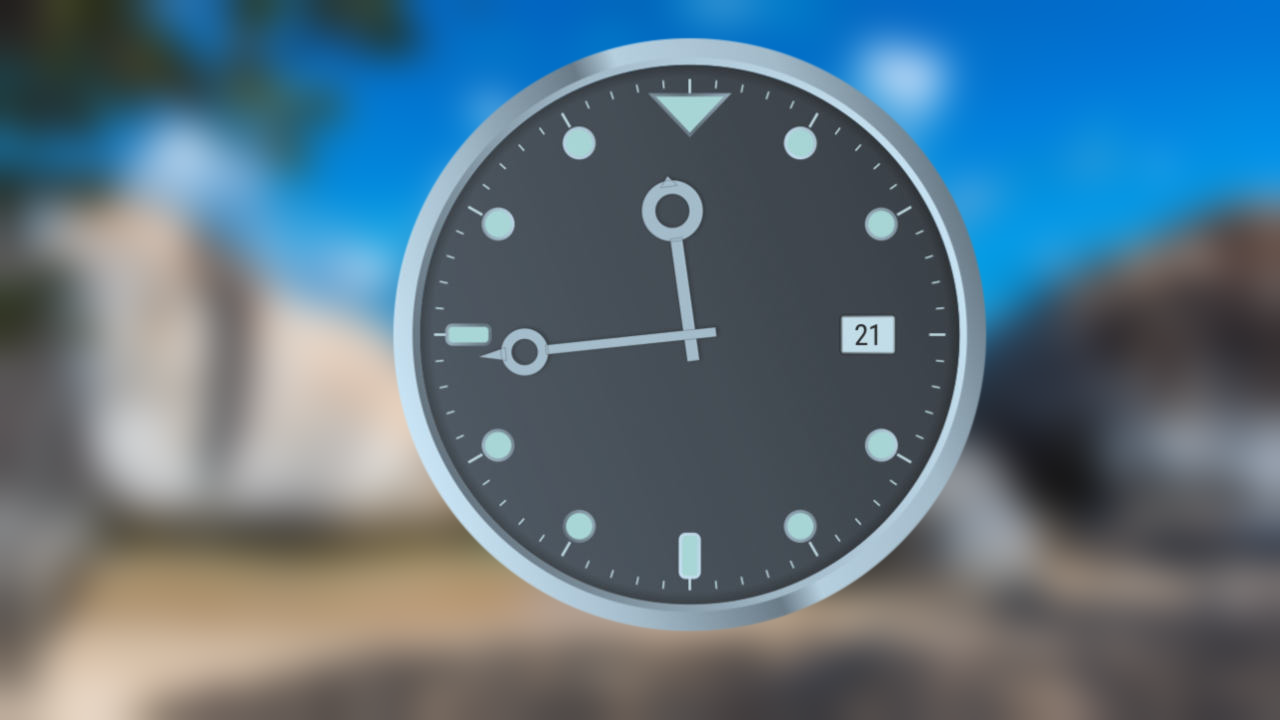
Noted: {"hour": 11, "minute": 44}
